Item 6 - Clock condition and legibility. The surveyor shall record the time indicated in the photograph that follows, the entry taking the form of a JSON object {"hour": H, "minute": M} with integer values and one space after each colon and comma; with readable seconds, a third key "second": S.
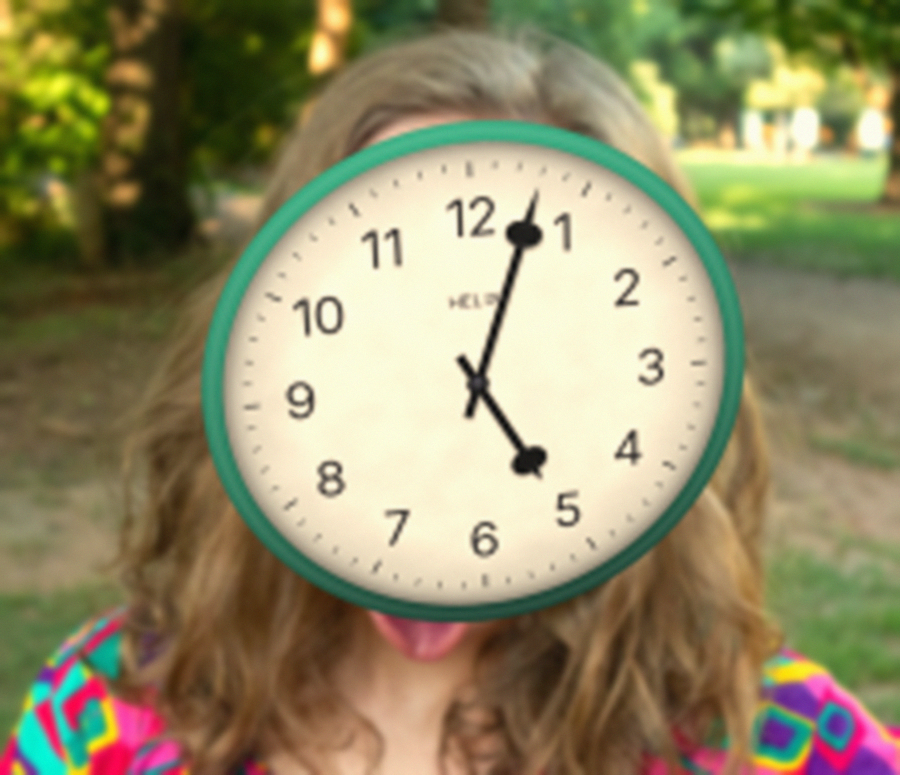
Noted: {"hour": 5, "minute": 3}
